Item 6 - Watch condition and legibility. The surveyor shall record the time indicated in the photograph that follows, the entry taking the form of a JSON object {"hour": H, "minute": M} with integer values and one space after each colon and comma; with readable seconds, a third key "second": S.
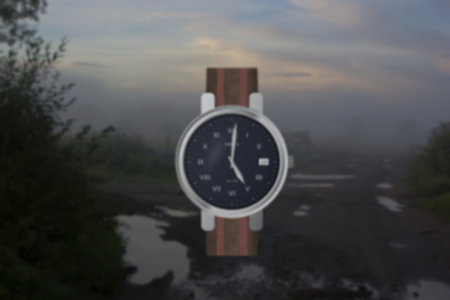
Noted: {"hour": 5, "minute": 1}
